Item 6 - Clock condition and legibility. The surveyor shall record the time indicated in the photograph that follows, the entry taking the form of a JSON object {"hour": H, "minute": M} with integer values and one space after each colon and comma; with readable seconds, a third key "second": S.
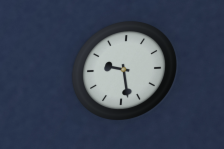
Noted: {"hour": 9, "minute": 28}
